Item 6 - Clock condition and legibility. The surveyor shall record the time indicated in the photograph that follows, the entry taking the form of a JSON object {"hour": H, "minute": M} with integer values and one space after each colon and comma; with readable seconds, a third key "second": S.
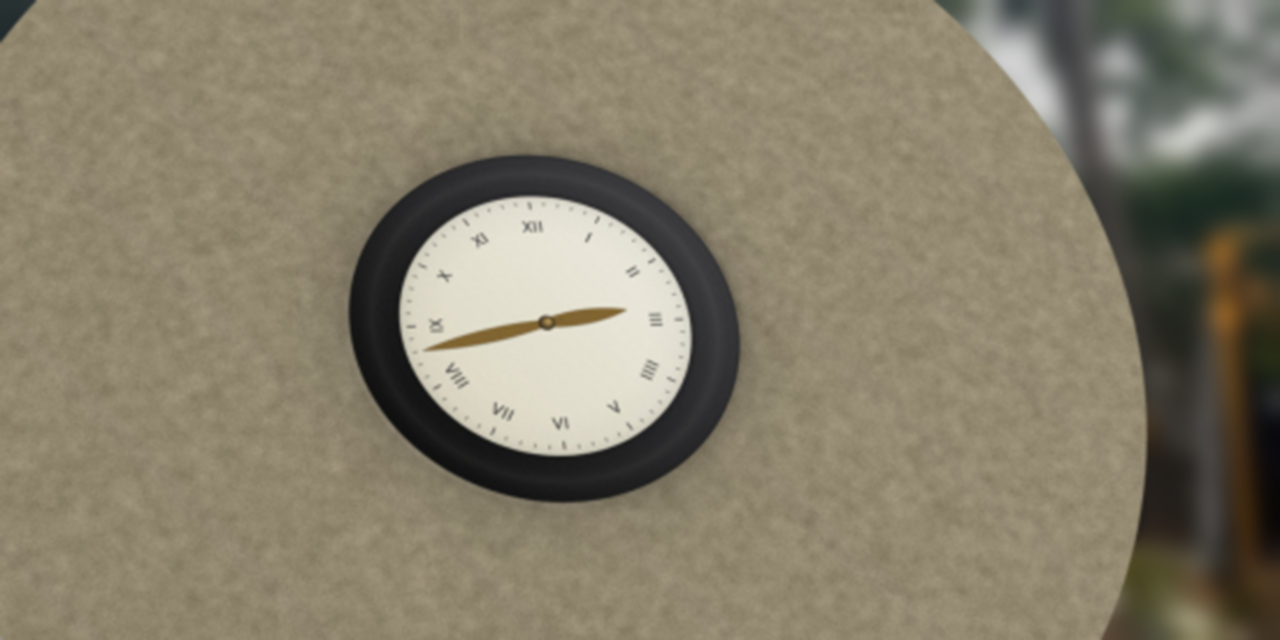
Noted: {"hour": 2, "minute": 43}
